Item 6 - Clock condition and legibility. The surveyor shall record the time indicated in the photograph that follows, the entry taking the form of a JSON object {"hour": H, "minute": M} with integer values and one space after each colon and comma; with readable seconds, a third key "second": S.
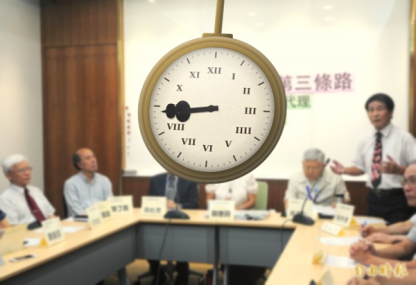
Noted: {"hour": 8, "minute": 44}
